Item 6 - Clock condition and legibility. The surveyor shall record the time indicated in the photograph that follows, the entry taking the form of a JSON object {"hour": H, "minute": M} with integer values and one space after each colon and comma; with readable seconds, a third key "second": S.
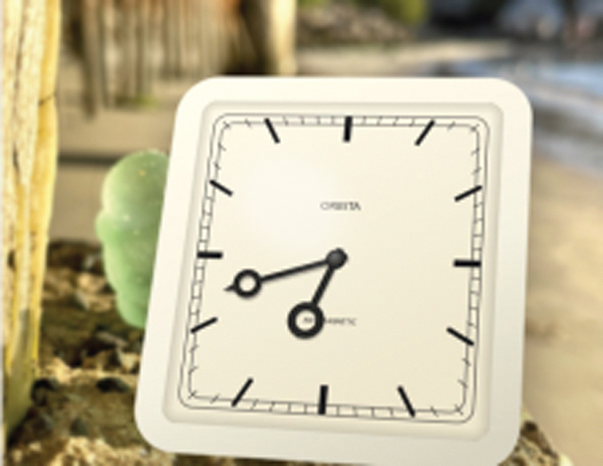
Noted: {"hour": 6, "minute": 42}
